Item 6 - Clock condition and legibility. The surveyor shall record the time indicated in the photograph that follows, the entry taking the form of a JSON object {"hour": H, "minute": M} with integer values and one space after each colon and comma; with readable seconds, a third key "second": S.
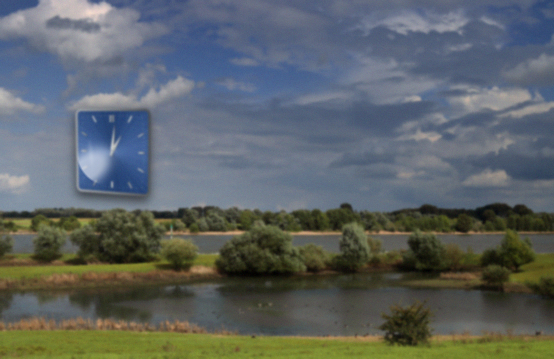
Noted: {"hour": 1, "minute": 1}
